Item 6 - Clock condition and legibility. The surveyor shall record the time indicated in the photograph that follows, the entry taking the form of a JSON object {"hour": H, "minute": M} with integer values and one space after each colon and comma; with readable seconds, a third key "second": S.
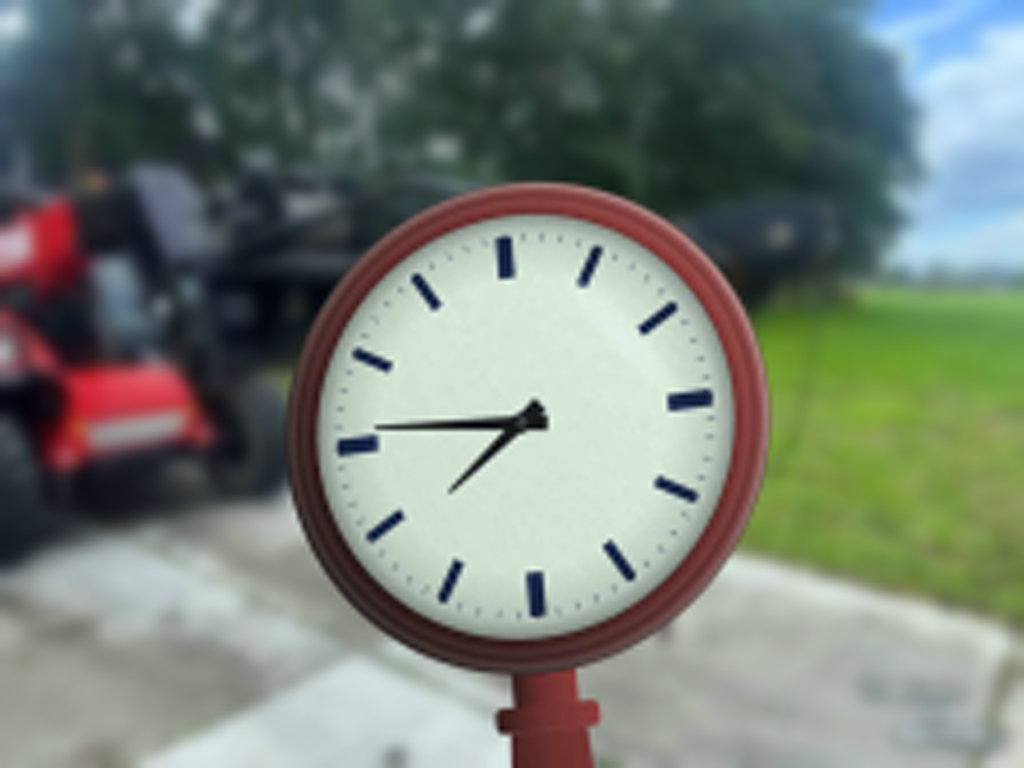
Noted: {"hour": 7, "minute": 46}
